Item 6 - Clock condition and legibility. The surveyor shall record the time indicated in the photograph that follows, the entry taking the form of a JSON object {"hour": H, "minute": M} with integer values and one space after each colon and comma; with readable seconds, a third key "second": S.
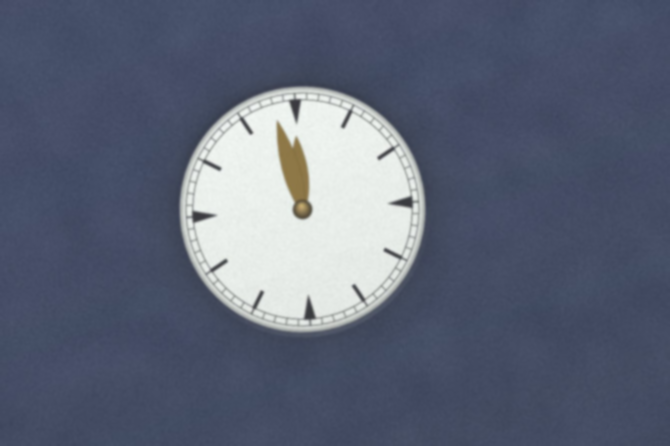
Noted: {"hour": 11, "minute": 58}
